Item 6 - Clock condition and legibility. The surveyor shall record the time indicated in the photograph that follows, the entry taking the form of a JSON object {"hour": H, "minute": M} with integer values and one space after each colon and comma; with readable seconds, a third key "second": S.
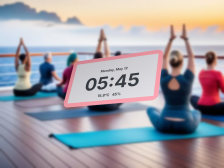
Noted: {"hour": 5, "minute": 45}
